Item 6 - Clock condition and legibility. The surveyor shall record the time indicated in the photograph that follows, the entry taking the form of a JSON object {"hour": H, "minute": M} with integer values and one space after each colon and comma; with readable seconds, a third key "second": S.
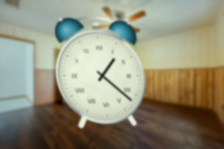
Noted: {"hour": 1, "minute": 22}
